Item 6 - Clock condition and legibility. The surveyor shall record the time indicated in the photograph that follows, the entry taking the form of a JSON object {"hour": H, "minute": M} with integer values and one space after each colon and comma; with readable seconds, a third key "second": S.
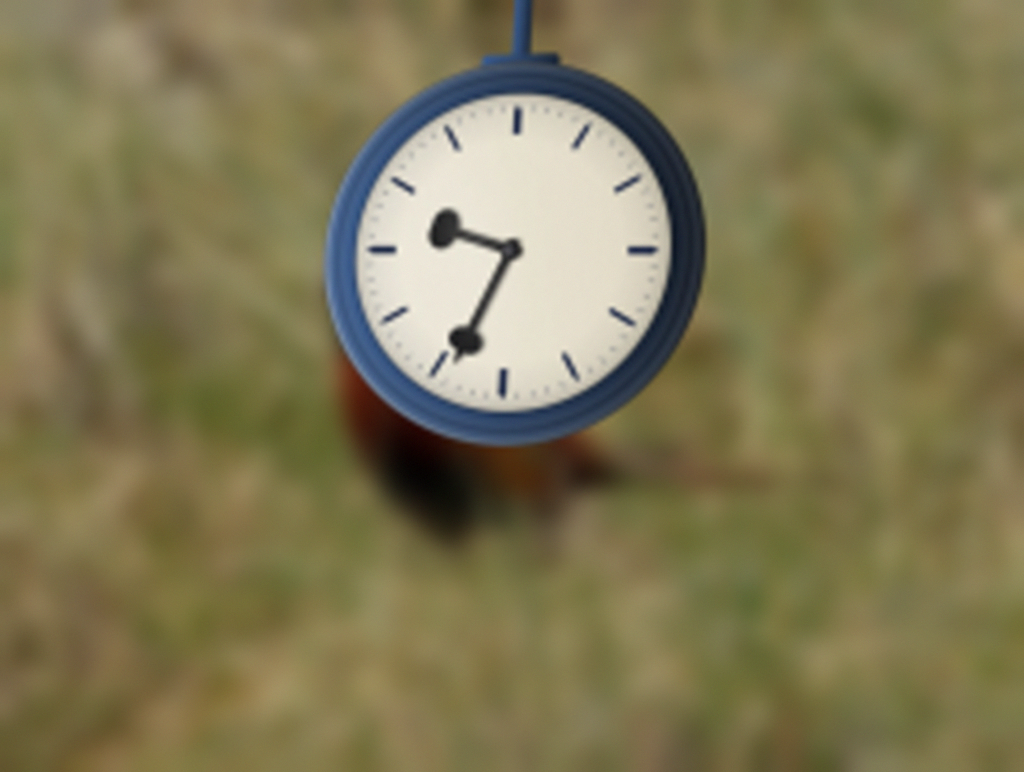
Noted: {"hour": 9, "minute": 34}
